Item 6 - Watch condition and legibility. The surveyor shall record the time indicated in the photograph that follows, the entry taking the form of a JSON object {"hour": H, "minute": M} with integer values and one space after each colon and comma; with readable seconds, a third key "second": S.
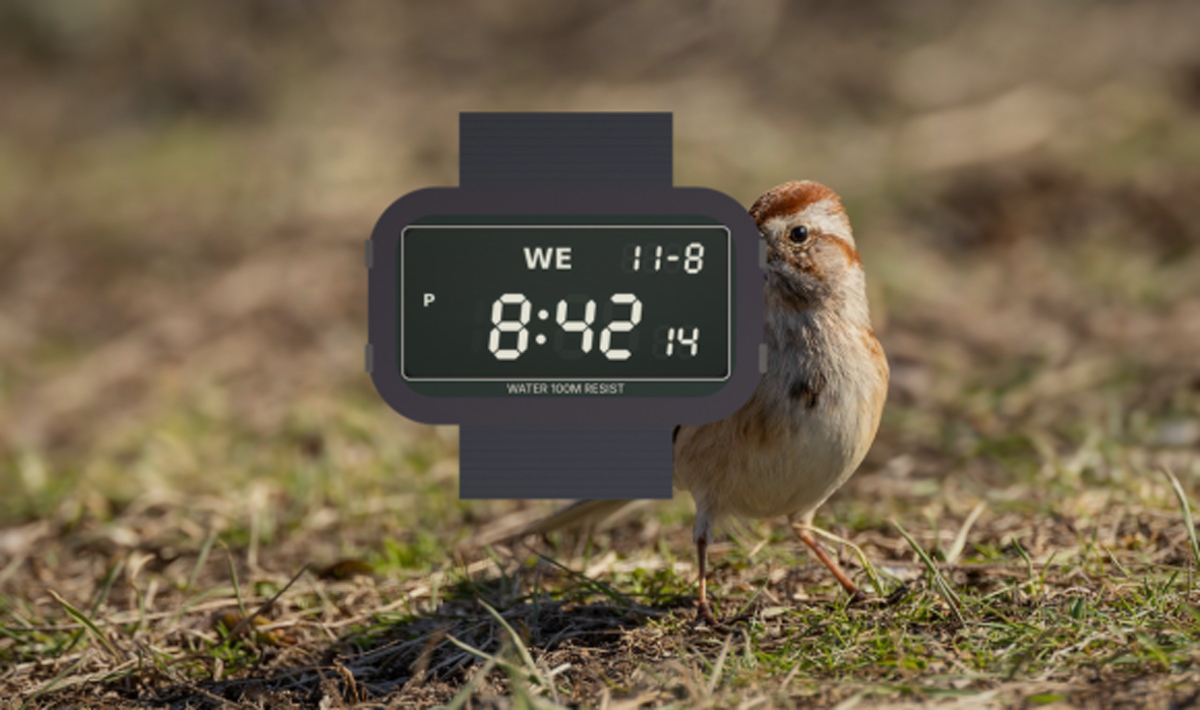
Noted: {"hour": 8, "minute": 42, "second": 14}
